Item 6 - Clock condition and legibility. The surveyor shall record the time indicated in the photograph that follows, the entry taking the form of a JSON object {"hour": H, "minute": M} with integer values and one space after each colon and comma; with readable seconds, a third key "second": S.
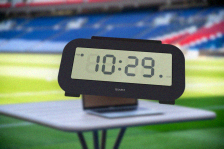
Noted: {"hour": 10, "minute": 29}
